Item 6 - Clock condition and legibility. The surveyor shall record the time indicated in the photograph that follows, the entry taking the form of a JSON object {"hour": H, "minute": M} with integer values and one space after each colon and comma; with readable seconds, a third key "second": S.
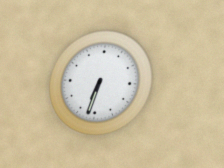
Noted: {"hour": 6, "minute": 32}
